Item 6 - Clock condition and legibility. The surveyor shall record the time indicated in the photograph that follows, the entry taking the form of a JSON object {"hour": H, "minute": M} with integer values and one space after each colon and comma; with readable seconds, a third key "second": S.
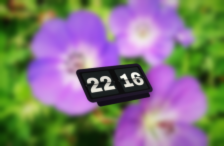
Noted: {"hour": 22, "minute": 16}
